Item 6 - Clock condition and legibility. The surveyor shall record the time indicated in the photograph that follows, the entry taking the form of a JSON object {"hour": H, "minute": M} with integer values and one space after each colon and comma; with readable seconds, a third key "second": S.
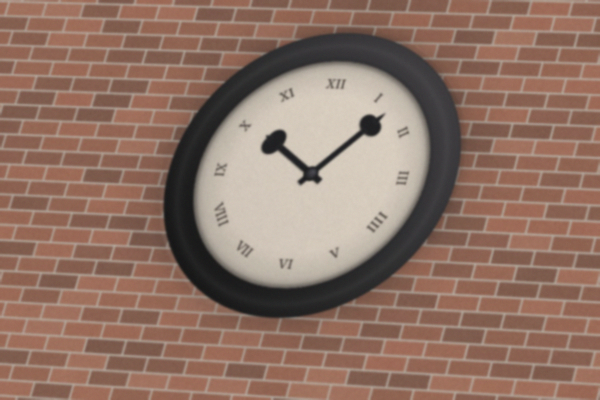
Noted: {"hour": 10, "minute": 7}
